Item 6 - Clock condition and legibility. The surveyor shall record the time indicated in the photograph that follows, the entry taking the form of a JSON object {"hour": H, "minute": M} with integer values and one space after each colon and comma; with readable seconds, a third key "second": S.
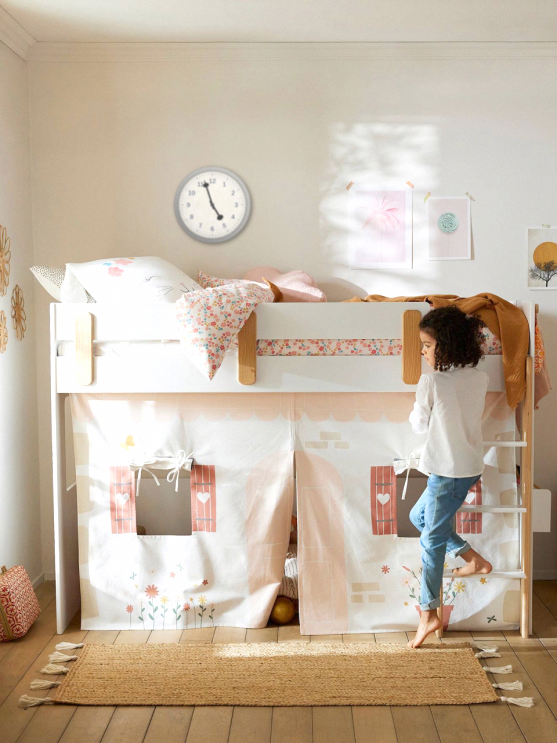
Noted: {"hour": 4, "minute": 57}
